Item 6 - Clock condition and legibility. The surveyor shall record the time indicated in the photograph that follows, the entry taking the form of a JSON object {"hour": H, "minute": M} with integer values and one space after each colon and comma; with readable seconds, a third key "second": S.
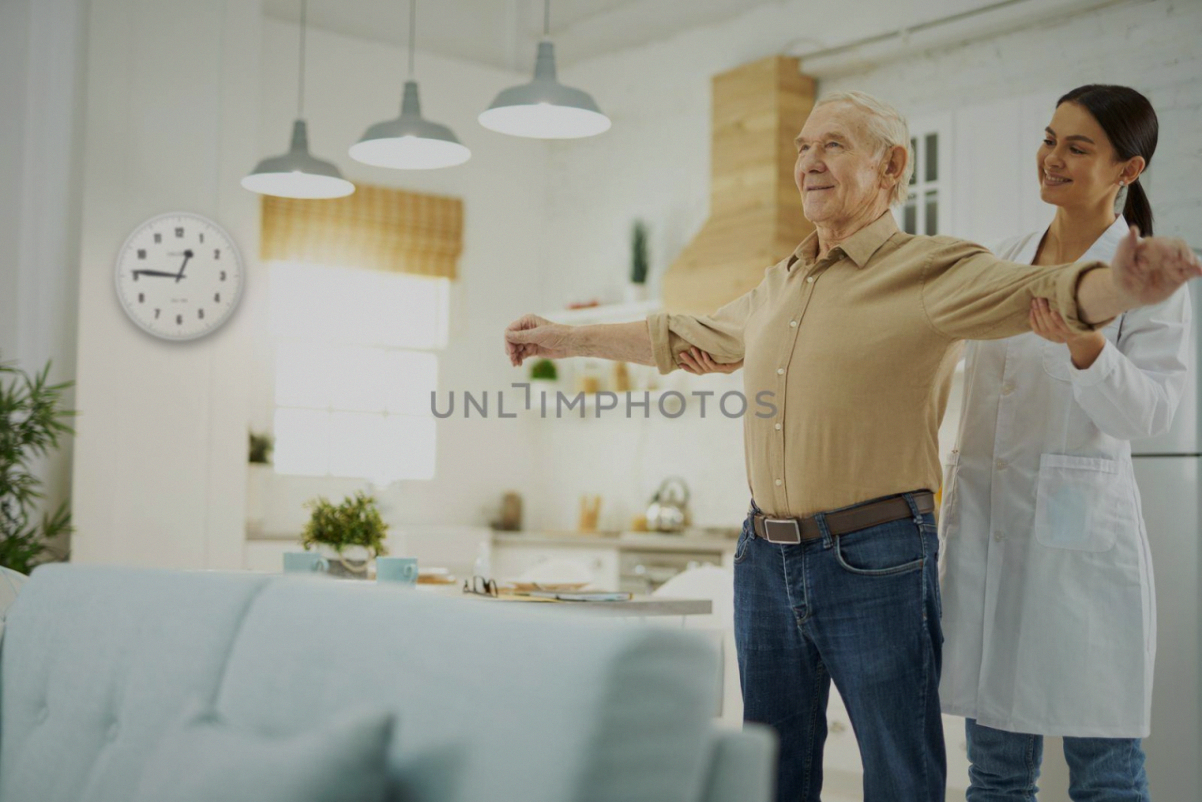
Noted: {"hour": 12, "minute": 46}
